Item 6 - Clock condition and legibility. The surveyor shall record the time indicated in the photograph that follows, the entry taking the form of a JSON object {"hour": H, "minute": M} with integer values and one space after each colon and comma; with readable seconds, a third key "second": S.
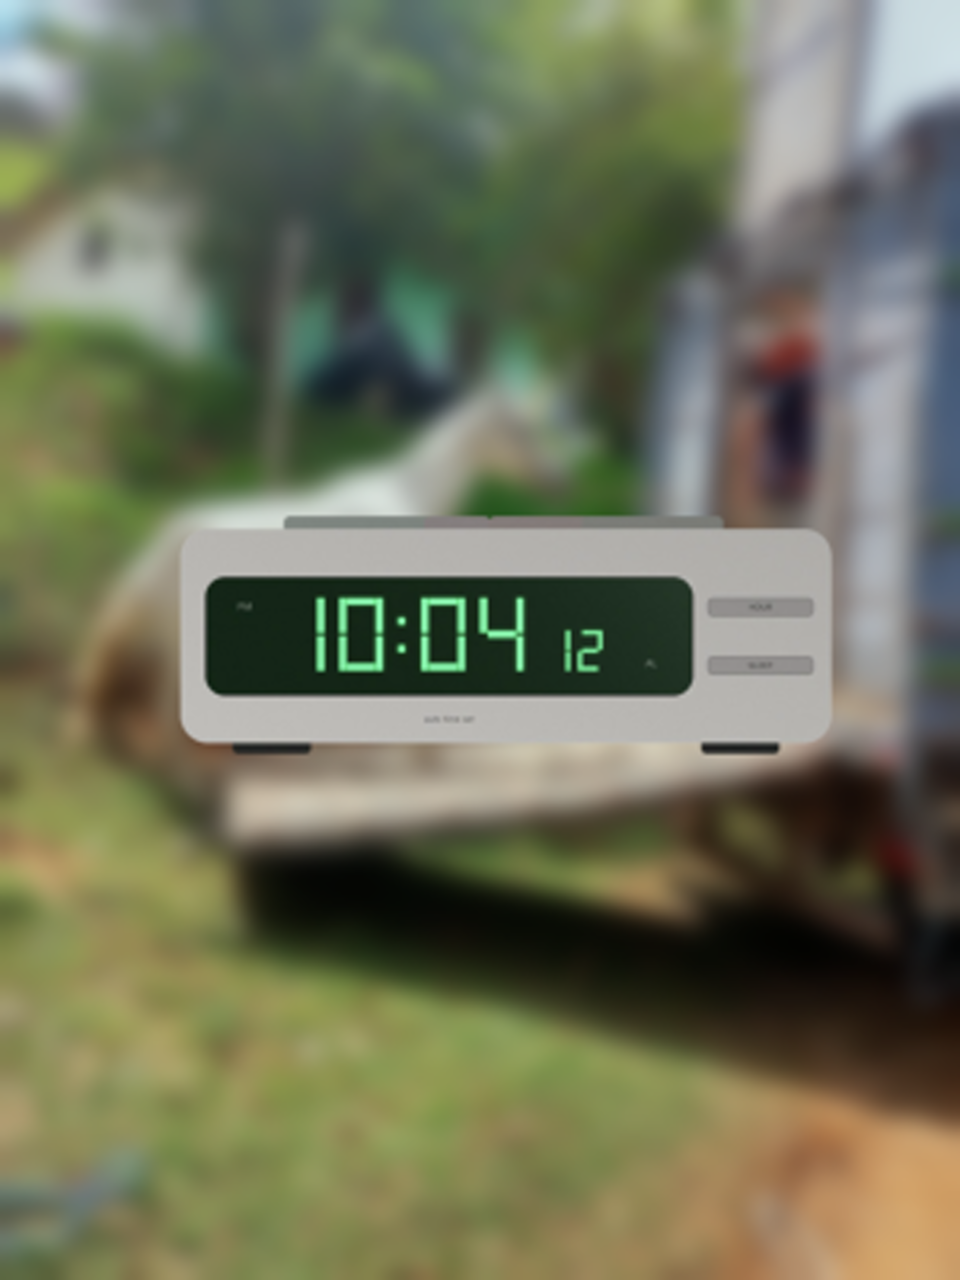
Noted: {"hour": 10, "minute": 4, "second": 12}
